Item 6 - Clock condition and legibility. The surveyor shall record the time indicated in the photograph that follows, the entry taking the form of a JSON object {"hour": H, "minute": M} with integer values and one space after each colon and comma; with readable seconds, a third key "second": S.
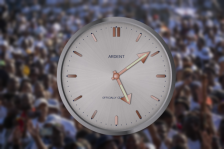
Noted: {"hour": 5, "minute": 9}
